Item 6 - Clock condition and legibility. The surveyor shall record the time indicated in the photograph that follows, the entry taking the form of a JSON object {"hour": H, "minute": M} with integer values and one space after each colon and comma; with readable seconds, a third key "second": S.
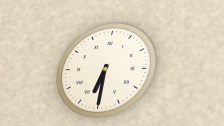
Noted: {"hour": 6, "minute": 30}
